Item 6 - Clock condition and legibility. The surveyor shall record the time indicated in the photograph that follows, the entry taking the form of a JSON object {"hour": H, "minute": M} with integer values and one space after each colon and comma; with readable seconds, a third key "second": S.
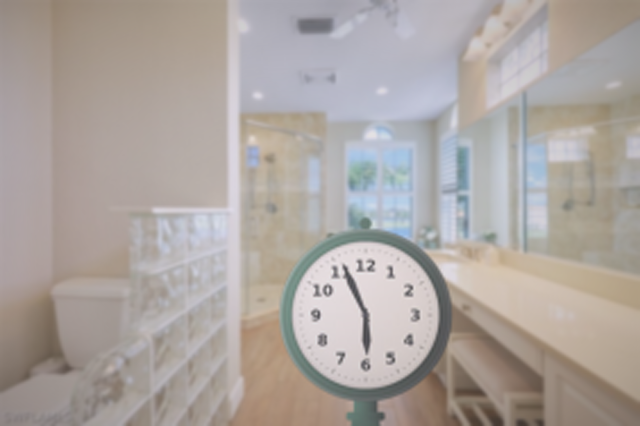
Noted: {"hour": 5, "minute": 56}
